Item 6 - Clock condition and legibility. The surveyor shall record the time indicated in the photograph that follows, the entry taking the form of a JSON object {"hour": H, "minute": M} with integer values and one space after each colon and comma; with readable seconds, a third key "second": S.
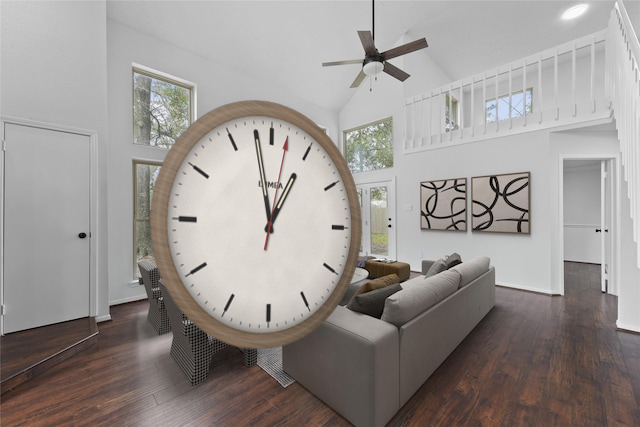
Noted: {"hour": 12, "minute": 58, "second": 2}
